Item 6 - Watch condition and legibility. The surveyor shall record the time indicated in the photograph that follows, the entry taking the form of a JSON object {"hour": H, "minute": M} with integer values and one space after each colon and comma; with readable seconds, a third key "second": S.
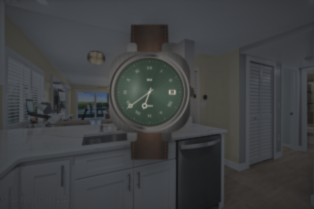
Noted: {"hour": 6, "minute": 39}
